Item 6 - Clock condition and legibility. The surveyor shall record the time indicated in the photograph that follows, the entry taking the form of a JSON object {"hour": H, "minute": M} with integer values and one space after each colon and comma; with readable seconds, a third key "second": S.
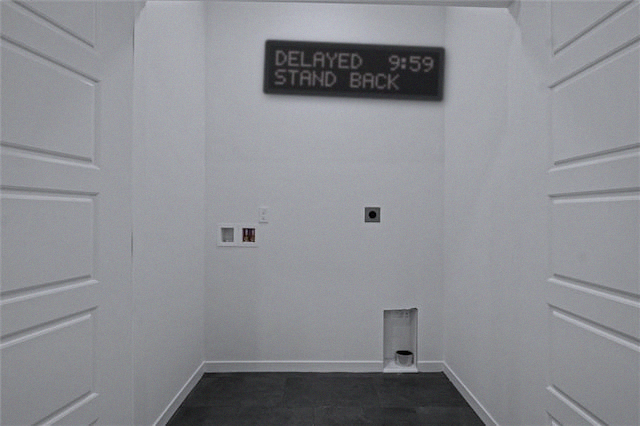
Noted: {"hour": 9, "minute": 59}
